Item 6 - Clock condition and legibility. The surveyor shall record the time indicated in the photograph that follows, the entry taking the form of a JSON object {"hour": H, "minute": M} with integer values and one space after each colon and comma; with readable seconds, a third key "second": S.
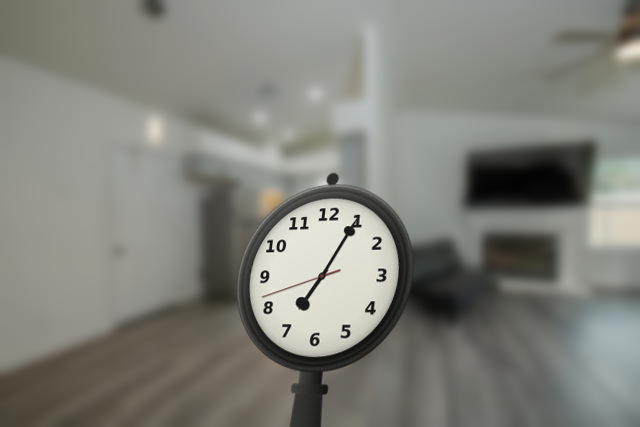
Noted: {"hour": 7, "minute": 4, "second": 42}
